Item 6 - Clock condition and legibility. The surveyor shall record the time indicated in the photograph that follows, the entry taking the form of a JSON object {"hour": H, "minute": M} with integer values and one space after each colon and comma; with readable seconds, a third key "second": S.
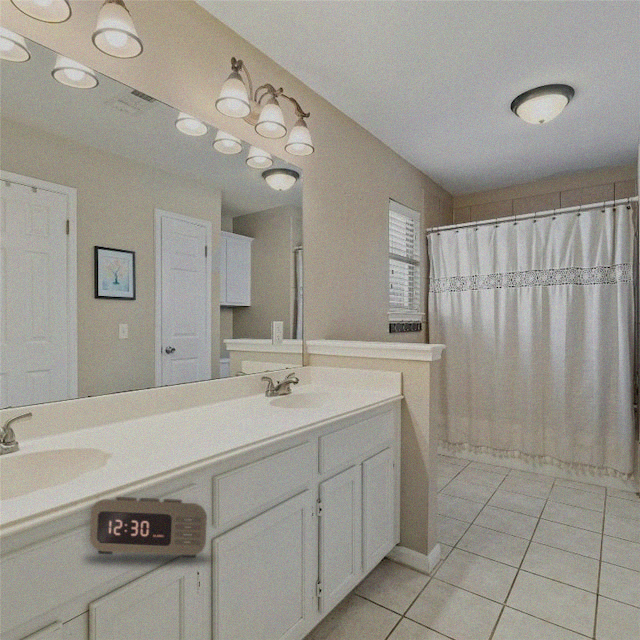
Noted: {"hour": 12, "minute": 30}
